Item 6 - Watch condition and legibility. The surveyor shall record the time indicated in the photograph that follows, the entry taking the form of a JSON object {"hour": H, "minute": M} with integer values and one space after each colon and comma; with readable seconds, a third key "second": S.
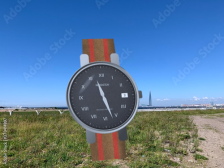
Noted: {"hour": 11, "minute": 27}
